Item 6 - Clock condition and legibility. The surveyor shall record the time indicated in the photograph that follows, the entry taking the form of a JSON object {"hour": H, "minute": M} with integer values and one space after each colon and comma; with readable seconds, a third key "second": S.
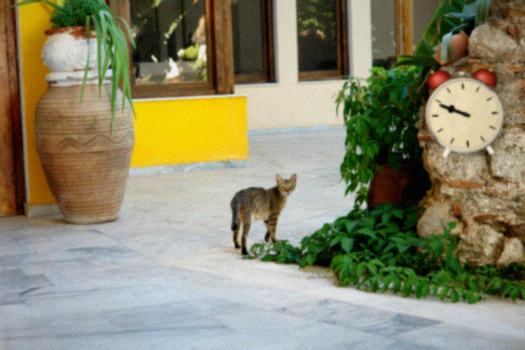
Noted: {"hour": 9, "minute": 49}
